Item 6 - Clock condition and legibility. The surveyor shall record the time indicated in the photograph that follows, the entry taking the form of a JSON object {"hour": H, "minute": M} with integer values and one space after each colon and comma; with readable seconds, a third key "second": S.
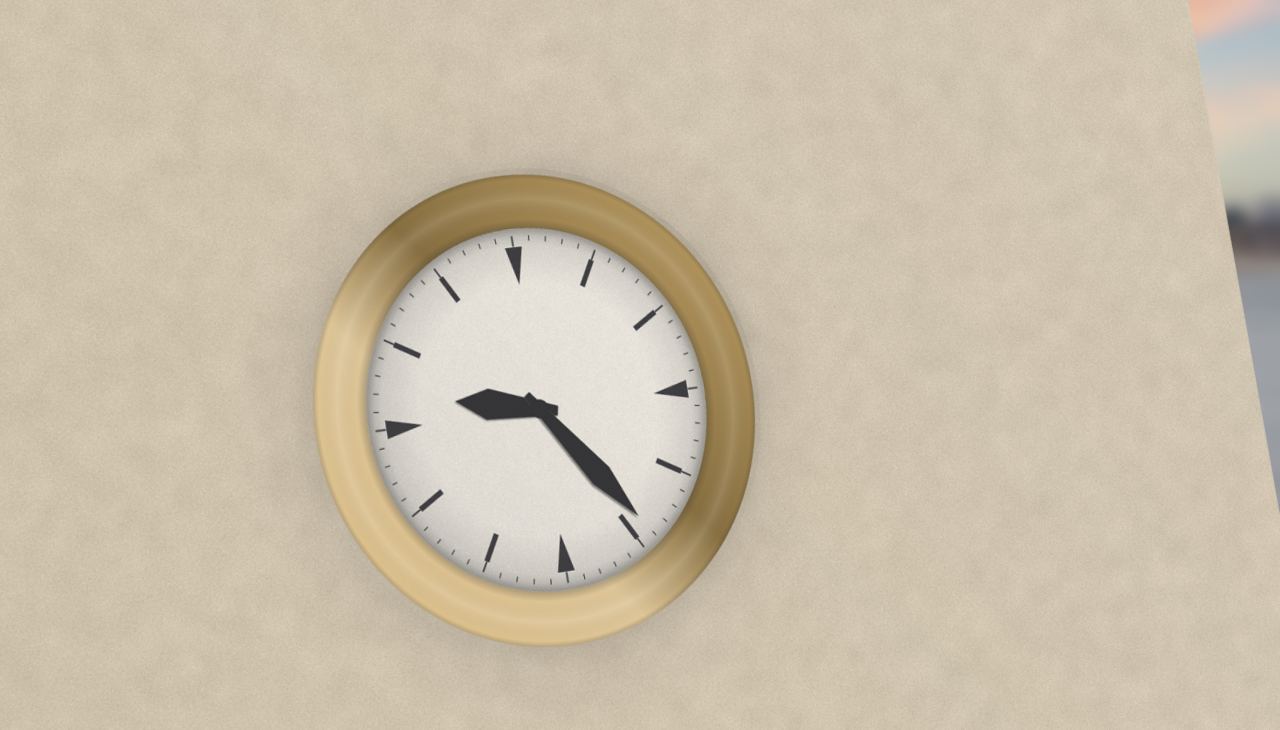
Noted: {"hour": 9, "minute": 24}
